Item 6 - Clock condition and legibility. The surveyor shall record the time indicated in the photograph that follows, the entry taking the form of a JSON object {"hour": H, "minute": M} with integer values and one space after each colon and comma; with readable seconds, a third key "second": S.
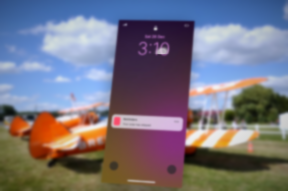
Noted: {"hour": 3, "minute": 10}
